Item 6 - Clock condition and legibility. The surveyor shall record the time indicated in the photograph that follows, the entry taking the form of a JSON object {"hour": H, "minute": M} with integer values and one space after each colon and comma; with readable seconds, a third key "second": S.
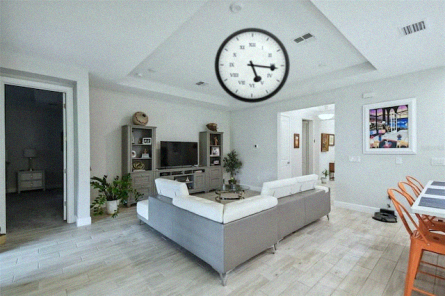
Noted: {"hour": 5, "minute": 16}
